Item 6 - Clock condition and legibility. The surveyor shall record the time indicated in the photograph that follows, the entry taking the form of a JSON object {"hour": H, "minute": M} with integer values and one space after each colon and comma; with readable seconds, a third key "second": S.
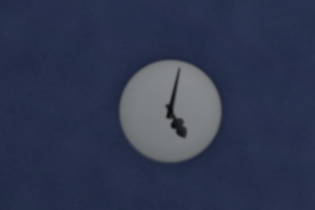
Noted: {"hour": 5, "minute": 2}
